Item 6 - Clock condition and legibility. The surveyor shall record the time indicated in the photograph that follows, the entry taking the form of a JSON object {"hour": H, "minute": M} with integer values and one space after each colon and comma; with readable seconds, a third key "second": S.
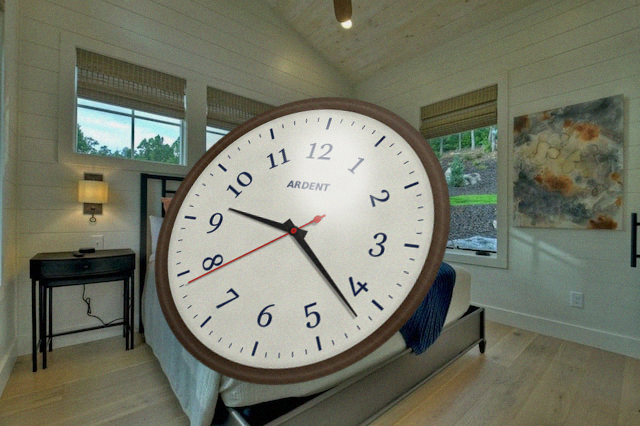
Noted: {"hour": 9, "minute": 21, "second": 39}
